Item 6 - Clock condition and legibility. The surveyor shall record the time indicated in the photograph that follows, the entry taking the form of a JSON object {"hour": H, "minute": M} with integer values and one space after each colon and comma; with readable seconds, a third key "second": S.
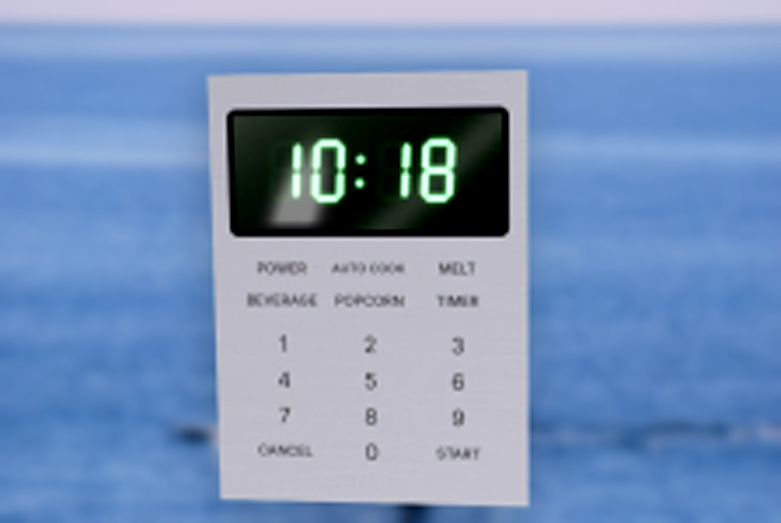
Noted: {"hour": 10, "minute": 18}
